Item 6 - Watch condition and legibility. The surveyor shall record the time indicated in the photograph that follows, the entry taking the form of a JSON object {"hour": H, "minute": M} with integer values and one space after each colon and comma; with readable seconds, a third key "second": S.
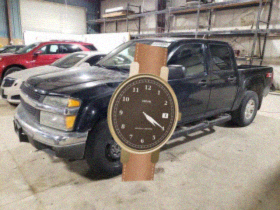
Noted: {"hour": 4, "minute": 20}
